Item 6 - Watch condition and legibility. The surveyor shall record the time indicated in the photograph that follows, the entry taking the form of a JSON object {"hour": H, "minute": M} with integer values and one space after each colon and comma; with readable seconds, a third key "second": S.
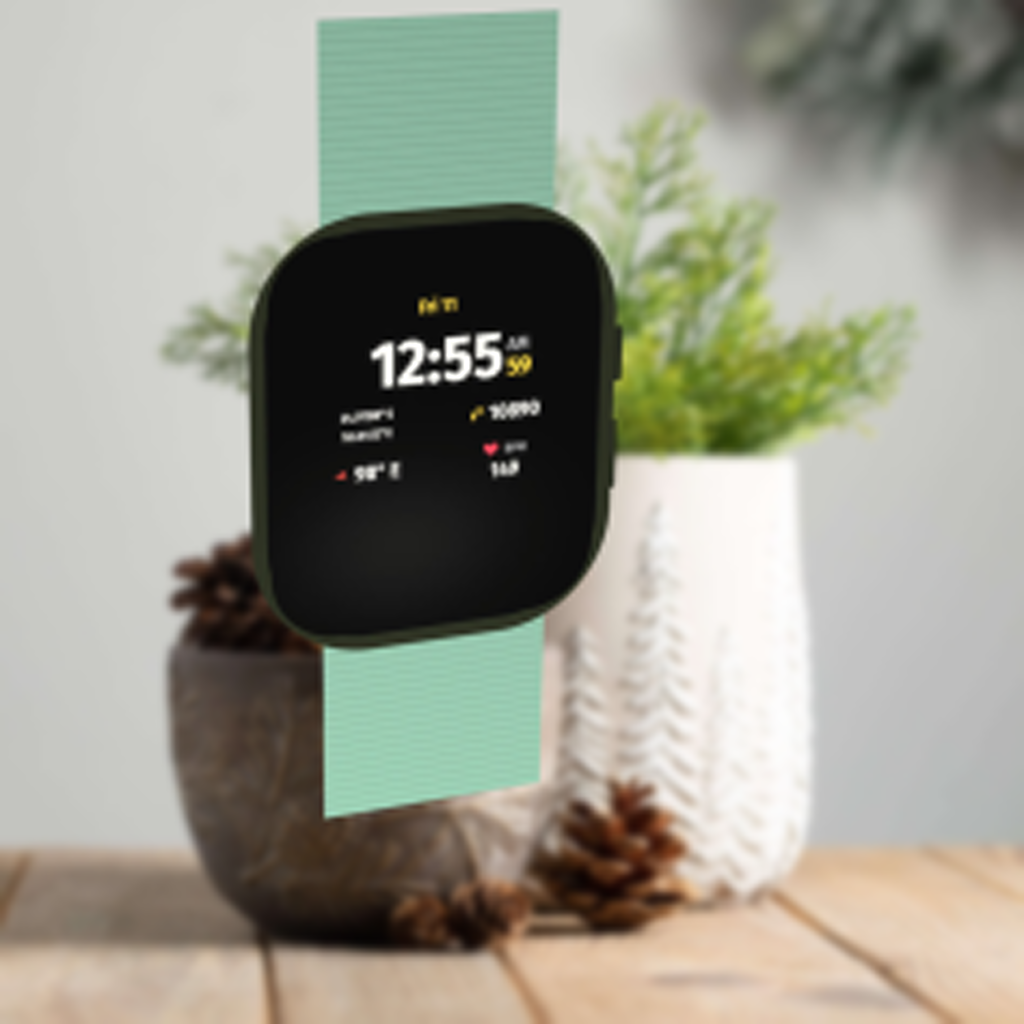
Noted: {"hour": 12, "minute": 55}
